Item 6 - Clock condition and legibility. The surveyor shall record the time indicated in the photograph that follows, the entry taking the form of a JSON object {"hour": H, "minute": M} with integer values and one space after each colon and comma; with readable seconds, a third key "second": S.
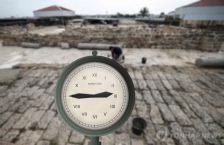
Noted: {"hour": 2, "minute": 45}
